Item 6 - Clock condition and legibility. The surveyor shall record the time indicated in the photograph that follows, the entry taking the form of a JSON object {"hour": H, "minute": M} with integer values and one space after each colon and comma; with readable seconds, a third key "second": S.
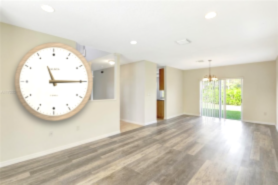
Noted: {"hour": 11, "minute": 15}
